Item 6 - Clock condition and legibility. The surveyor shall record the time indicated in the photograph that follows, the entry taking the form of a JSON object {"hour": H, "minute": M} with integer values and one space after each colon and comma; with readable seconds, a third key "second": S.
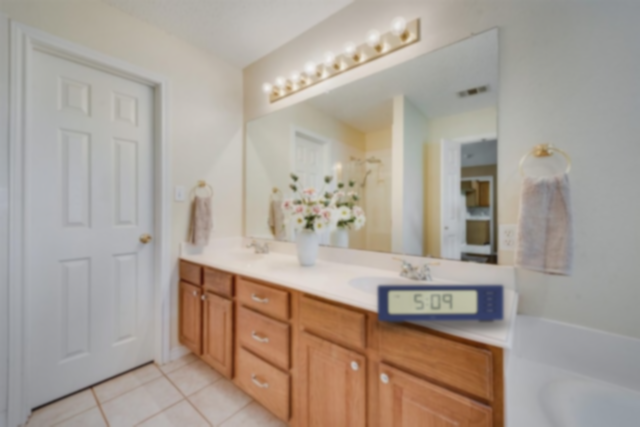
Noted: {"hour": 5, "minute": 9}
